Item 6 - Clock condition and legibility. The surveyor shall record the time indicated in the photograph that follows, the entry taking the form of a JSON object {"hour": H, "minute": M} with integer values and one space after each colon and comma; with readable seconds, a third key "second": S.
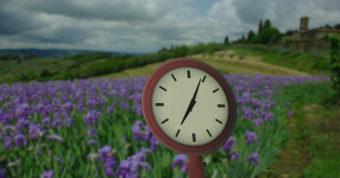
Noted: {"hour": 7, "minute": 4}
